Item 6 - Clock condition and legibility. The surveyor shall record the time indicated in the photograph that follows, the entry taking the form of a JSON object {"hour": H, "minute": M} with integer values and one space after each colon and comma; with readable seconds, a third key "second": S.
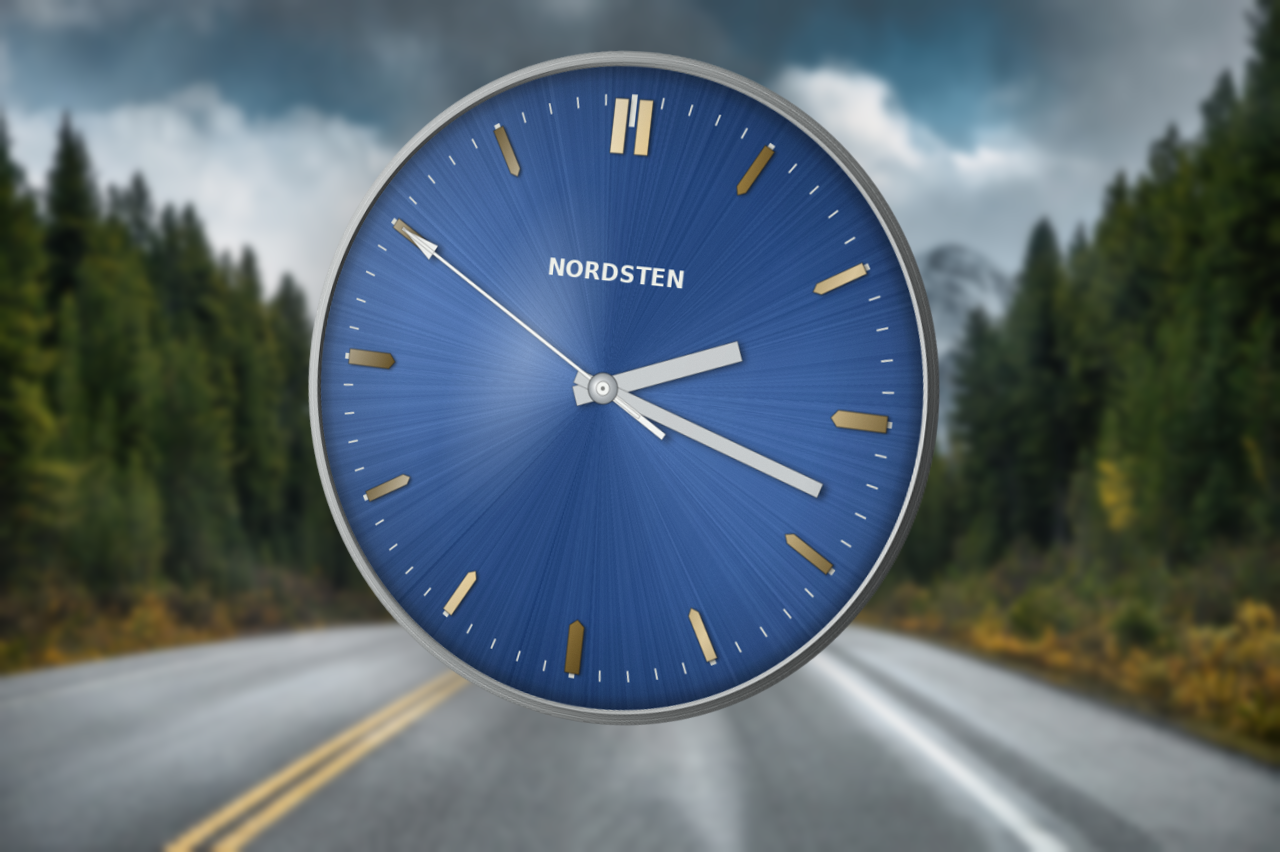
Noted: {"hour": 2, "minute": 17, "second": 50}
